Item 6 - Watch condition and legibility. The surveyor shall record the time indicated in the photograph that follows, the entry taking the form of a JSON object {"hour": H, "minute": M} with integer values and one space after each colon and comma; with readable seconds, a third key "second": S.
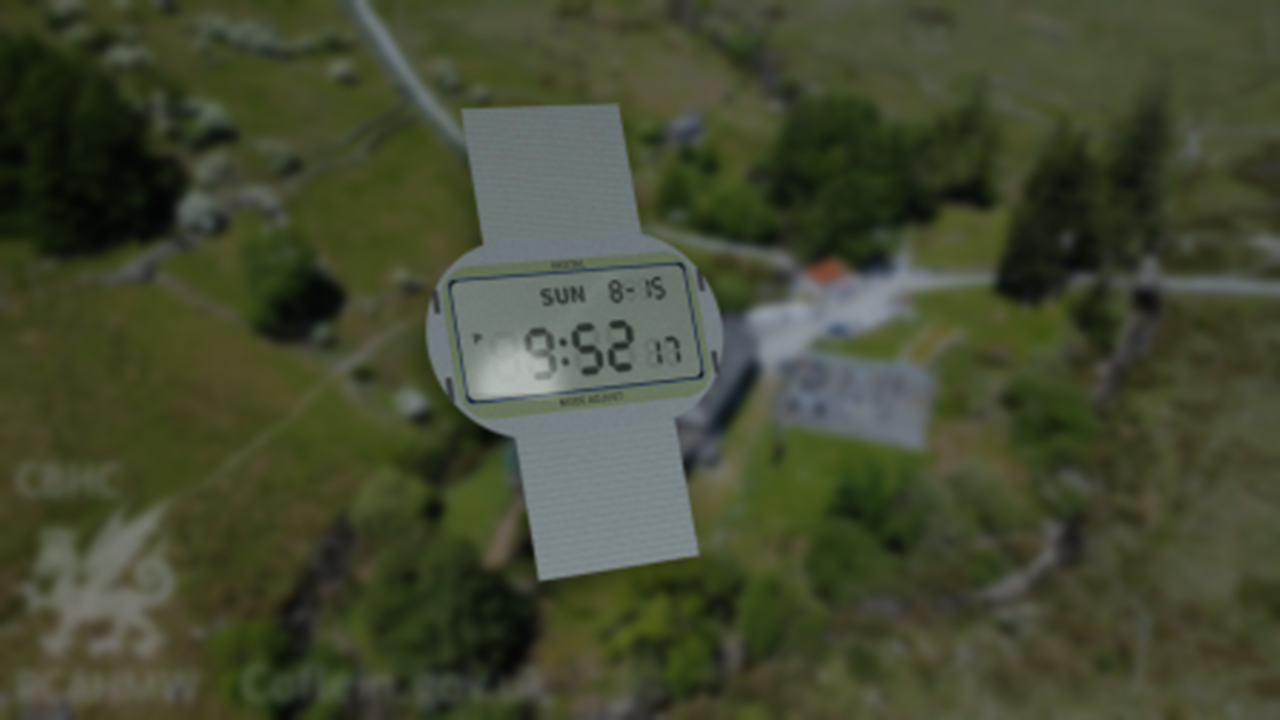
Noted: {"hour": 9, "minute": 52, "second": 17}
